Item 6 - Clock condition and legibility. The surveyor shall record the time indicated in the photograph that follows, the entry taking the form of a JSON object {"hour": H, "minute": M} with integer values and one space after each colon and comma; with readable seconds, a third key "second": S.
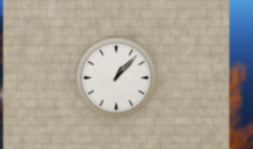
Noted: {"hour": 1, "minute": 7}
